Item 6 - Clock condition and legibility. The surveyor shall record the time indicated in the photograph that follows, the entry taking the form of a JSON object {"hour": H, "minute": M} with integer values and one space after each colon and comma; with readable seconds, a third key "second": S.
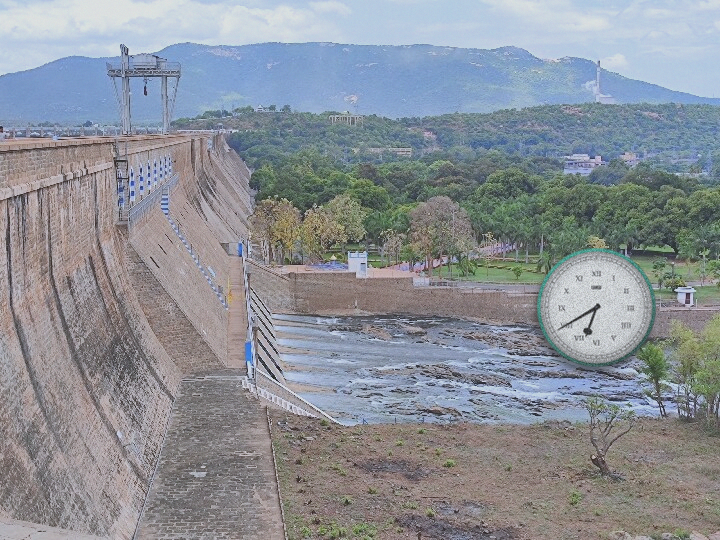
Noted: {"hour": 6, "minute": 40}
